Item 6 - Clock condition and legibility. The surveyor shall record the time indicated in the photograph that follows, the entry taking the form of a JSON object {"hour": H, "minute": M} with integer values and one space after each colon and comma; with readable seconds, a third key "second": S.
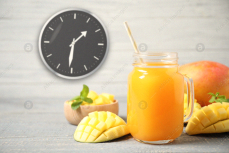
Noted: {"hour": 1, "minute": 31}
